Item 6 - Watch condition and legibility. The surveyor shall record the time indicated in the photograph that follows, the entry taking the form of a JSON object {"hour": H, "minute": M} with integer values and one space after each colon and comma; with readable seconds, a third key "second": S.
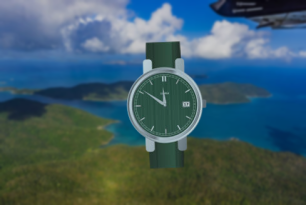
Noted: {"hour": 11, "minute": 51}
